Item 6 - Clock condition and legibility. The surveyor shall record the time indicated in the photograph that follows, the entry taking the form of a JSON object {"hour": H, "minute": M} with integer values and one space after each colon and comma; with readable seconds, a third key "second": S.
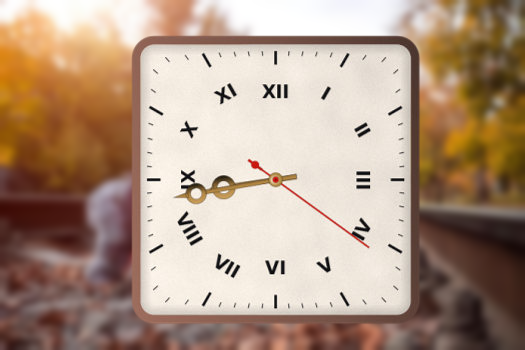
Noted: {"hour": 8, "minute": 43, "second": 21}
